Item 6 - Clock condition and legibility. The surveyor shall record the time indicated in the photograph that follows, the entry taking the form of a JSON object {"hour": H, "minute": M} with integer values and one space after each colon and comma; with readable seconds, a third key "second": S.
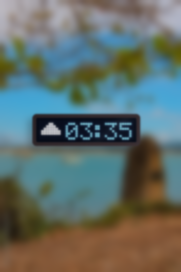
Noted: {"hour": 3, "minute": 35}
